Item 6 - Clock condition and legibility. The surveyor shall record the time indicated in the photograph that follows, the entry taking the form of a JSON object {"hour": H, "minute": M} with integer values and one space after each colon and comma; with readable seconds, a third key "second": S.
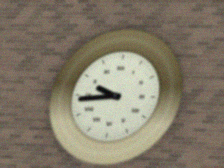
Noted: {"hour": 9, "minute": 44}
